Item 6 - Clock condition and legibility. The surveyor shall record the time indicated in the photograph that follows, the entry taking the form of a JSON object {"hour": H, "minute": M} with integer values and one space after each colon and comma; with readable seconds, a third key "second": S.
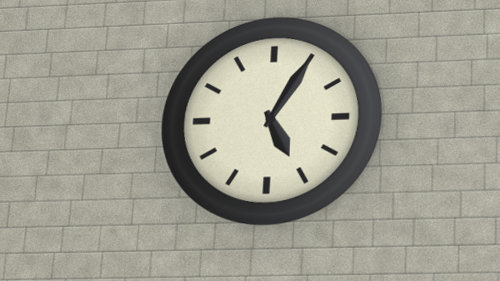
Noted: {"hour": 5, "minute": 5}
